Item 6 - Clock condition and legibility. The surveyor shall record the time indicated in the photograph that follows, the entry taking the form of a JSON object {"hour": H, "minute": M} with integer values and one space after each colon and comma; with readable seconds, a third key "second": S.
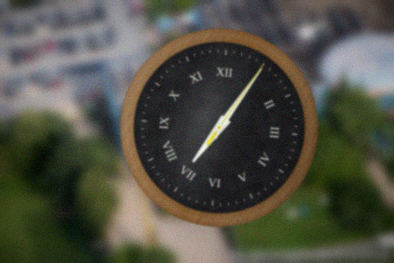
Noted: {"hour": 7, "minute": 5, "second": 5}
